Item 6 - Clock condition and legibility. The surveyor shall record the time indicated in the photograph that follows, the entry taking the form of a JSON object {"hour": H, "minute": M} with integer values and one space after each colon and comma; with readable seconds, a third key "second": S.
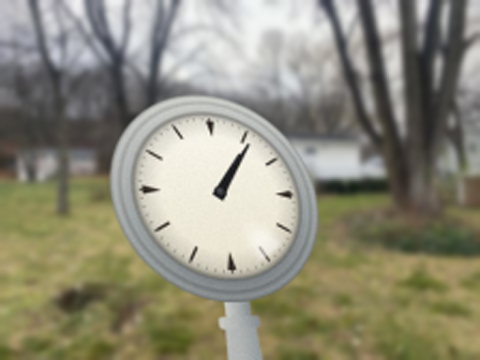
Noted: {"hour": 1, "minute": 6}
